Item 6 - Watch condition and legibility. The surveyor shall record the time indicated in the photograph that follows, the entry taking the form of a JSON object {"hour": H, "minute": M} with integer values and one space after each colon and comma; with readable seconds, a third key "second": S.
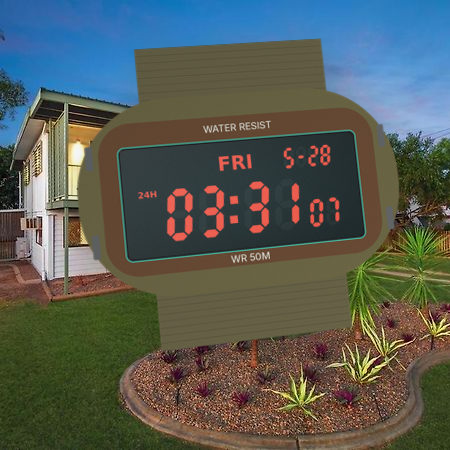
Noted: {"hour": 3, "minute": 31, "second": 7}
